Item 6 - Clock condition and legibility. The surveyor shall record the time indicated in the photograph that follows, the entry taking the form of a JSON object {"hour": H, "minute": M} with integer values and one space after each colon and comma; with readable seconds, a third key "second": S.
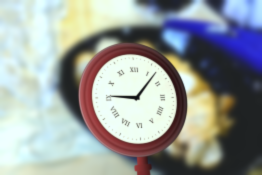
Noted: {"hour": 9, "minute": 7}
